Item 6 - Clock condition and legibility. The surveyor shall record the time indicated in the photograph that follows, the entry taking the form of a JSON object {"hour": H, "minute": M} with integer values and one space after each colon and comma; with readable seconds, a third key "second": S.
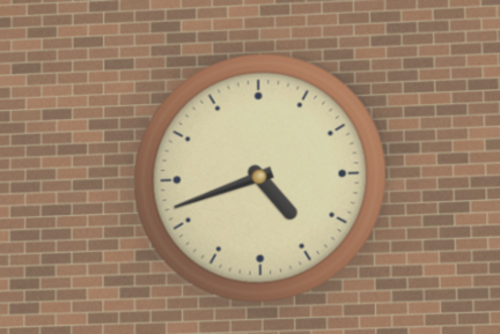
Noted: {"hour": 4, "minute": 42}
